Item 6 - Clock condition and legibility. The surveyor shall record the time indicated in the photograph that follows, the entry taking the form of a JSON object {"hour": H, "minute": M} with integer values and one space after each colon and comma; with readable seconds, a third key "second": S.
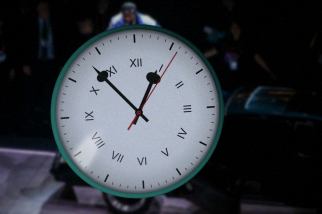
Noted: {"hour": 12, "minute": 53, "second": 6}
